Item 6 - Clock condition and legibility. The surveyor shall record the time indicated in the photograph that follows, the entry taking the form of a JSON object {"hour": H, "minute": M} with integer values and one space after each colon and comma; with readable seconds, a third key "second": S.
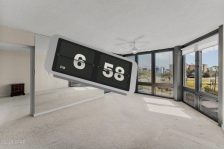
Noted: {"hour": 6, "minute": 58}
